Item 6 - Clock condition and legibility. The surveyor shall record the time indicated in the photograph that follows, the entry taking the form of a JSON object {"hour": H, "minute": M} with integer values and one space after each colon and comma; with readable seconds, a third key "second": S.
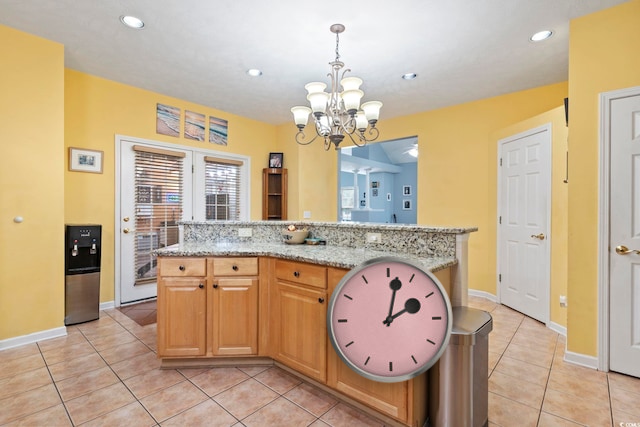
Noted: {"hour": 2, "minute": 2}
